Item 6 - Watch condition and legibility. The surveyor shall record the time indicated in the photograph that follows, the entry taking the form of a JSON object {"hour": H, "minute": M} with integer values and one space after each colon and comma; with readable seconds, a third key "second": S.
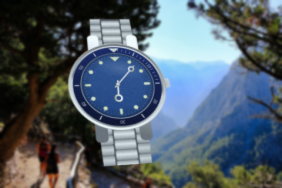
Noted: {"hour": 6, "minute": 7}
